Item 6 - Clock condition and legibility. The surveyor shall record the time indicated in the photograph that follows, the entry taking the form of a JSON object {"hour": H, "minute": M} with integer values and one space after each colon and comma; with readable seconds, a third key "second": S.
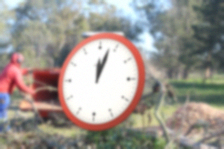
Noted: {"hour": 12, "minute": 3}
